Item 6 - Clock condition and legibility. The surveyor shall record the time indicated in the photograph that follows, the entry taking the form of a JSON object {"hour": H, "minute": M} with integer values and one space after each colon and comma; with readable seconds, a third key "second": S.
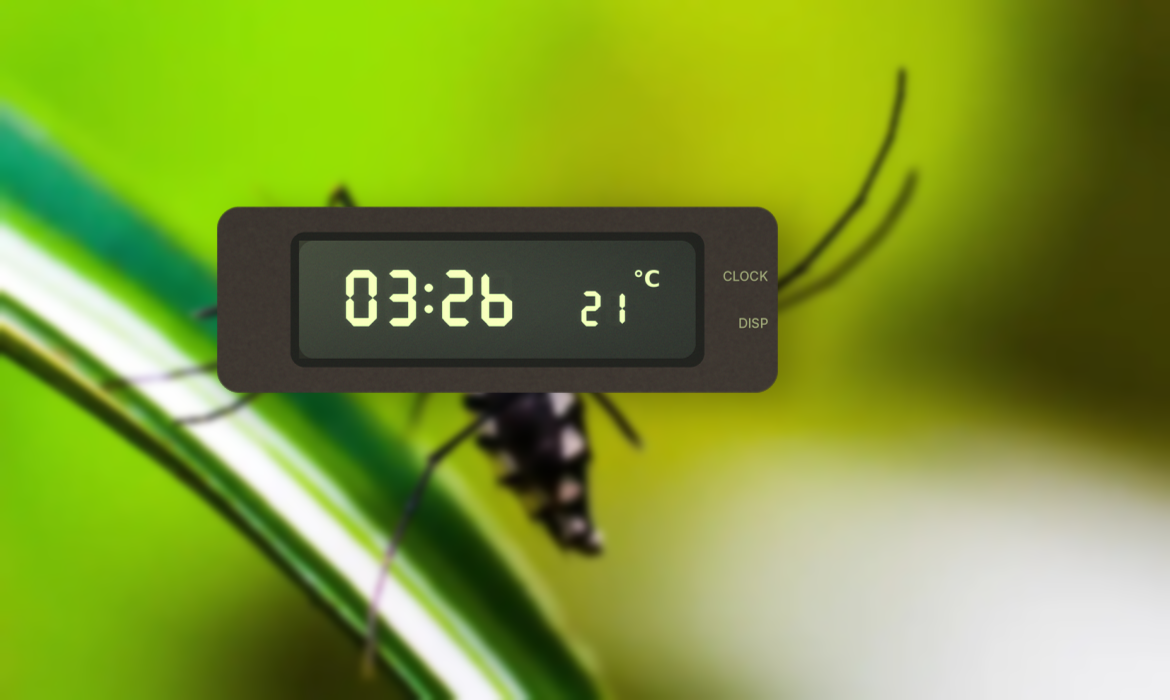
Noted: {"hour": 3, "minute": 26}
